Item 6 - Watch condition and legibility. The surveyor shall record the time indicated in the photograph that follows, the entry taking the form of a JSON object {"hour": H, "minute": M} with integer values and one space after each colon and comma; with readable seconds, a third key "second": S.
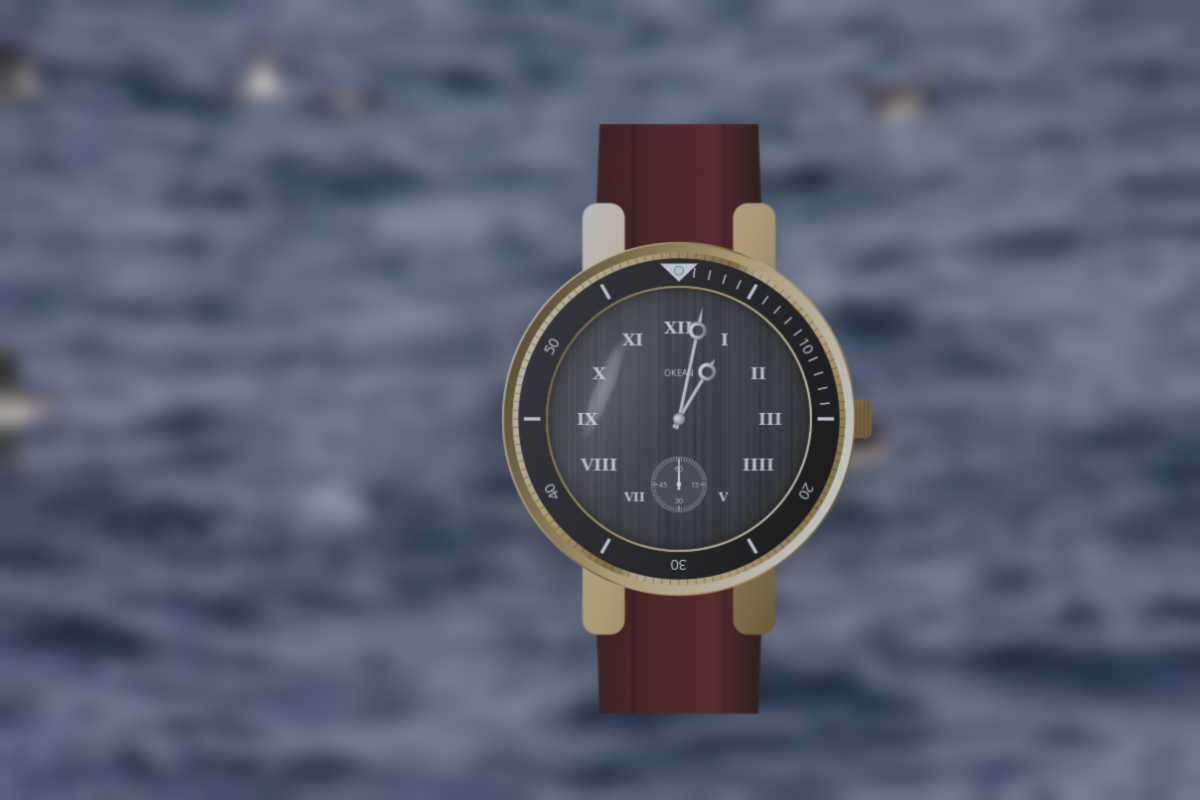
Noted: {"hour": 1, "minute": 2}
